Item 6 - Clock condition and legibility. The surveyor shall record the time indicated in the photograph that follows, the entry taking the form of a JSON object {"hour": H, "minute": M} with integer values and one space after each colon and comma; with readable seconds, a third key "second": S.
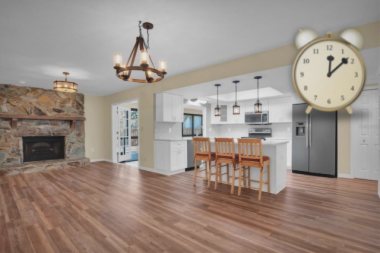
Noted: {"hour": 12, "minute": 8}
